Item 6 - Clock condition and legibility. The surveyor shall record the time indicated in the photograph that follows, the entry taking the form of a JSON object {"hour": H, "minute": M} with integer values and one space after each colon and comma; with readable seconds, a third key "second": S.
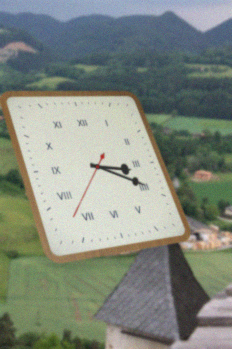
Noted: {"hour": 3, "minute": 19, "second": 37}
